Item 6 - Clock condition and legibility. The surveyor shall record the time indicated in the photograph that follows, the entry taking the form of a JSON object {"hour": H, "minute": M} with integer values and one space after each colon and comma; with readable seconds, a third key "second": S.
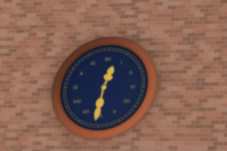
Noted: {"hour": 12, "minute": 31}
